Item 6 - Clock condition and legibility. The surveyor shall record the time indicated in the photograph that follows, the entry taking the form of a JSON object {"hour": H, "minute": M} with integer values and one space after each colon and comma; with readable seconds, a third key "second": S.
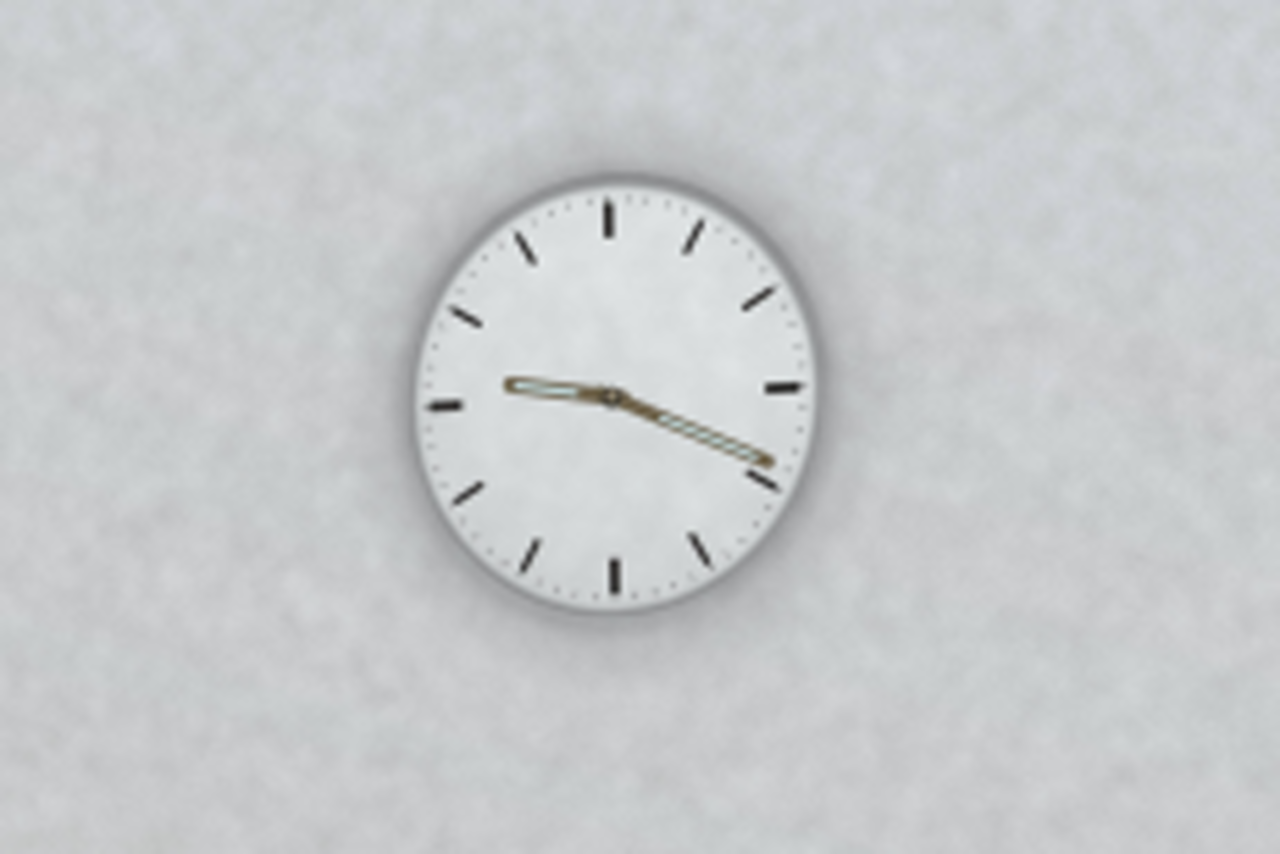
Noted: {"hour": 9, "minute": 19}
